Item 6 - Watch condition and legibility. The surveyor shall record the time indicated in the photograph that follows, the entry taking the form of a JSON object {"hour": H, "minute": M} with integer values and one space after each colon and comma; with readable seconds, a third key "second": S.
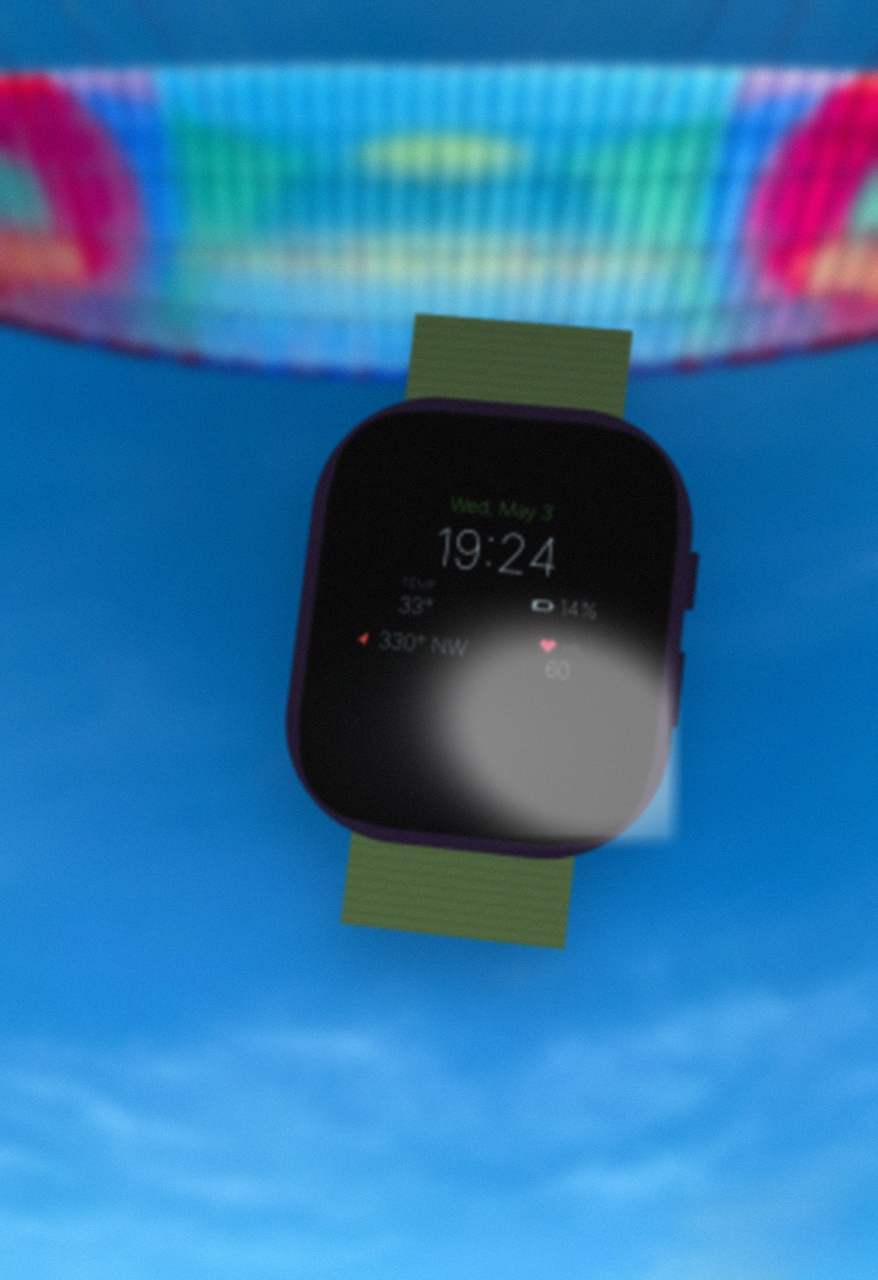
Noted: {"hour": 19, "minute": 24}
